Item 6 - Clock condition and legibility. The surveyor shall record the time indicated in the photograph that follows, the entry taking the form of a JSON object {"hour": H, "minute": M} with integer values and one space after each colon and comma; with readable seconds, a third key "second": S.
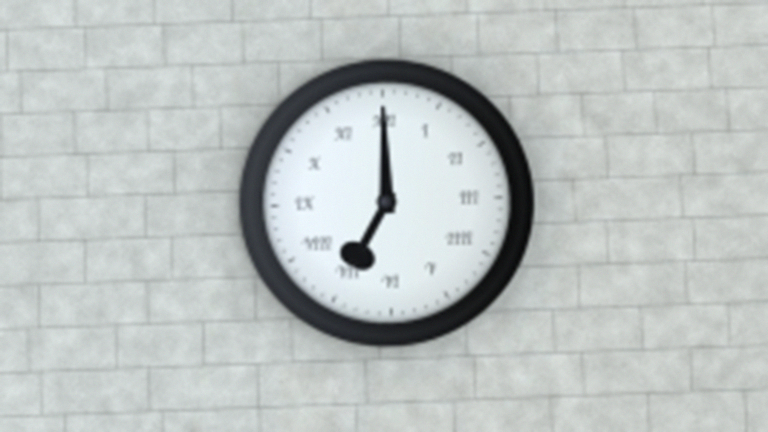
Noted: {"hour": 7, "minute": 0}
